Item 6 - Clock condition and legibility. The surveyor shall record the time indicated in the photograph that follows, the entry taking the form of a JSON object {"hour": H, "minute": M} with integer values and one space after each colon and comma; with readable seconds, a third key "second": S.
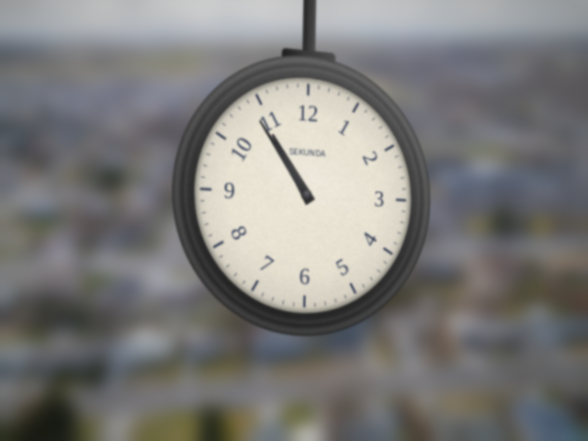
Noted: {"hour": 10, "minute": 54}
